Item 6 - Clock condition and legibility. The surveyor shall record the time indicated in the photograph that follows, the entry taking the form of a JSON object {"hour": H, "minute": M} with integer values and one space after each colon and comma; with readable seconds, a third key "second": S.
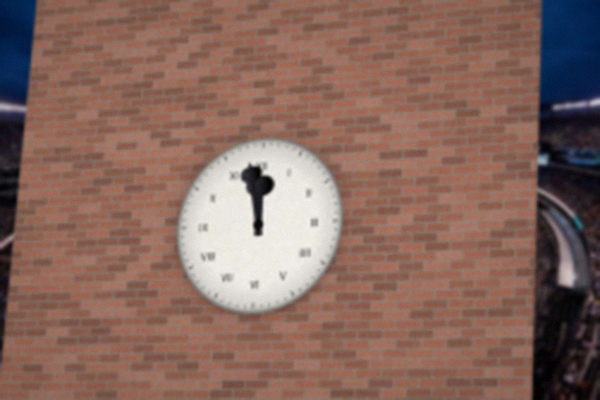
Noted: {"hour": 11, "minute": 58}
